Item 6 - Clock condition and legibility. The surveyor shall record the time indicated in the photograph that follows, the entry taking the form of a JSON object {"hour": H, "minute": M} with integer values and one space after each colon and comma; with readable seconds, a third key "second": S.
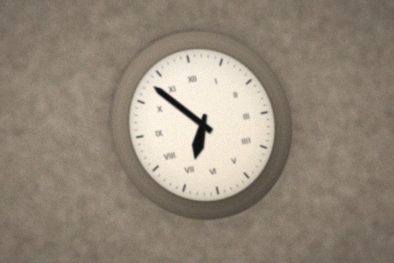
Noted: {"hour": 6, "minute": 53}
